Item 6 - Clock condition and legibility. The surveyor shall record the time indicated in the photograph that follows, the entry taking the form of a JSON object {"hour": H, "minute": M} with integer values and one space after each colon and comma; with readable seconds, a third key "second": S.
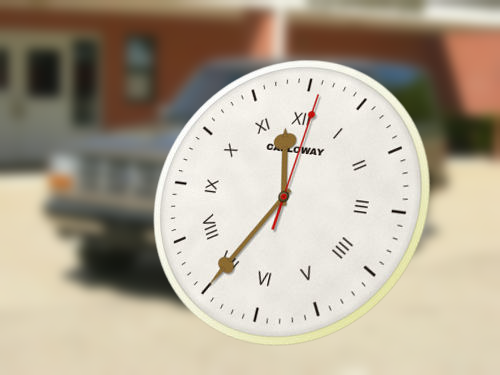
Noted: {"hour": 11, "minute": 35, "second": 1}
